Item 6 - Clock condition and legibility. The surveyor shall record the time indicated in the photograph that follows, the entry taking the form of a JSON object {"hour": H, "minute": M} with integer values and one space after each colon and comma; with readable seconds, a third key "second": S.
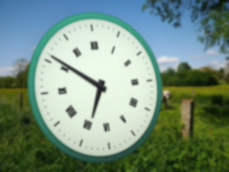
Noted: {"hour": 6, "minute": 51}
